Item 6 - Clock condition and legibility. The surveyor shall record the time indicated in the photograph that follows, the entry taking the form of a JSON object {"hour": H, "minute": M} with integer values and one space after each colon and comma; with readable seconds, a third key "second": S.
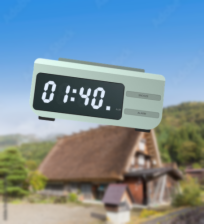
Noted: {"hour": 1, "minute": 40}
